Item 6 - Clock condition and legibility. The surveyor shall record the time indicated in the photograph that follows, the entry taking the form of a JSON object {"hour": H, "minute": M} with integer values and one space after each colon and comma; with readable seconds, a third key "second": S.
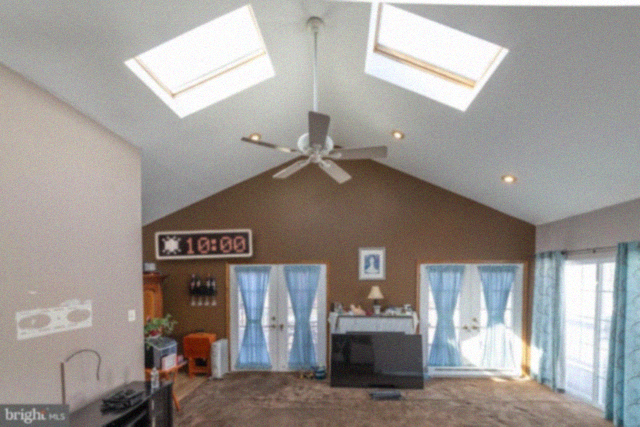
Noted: {"hour": 10, "minute": 0}
